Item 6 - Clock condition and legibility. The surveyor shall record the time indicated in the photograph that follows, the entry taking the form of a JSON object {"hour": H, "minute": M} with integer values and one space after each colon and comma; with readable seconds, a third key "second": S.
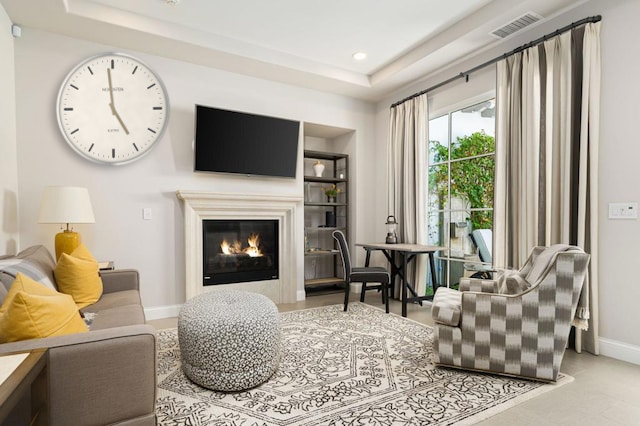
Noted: {"hour": 4, "minute": 59}
